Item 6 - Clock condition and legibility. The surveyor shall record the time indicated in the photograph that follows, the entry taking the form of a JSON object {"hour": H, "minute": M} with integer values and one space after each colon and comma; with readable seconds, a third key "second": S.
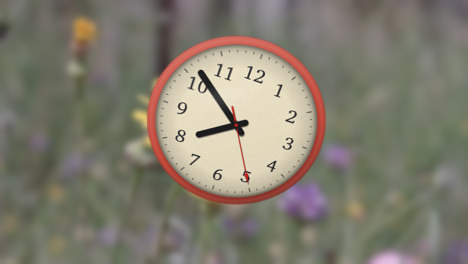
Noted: {"hour": 7, "minute": 51, "second": 25}
